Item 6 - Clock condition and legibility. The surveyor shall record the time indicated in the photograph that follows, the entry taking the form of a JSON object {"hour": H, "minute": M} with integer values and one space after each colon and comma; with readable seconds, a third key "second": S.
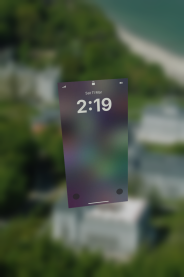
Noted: {"hour": 2, "minute": 19}
